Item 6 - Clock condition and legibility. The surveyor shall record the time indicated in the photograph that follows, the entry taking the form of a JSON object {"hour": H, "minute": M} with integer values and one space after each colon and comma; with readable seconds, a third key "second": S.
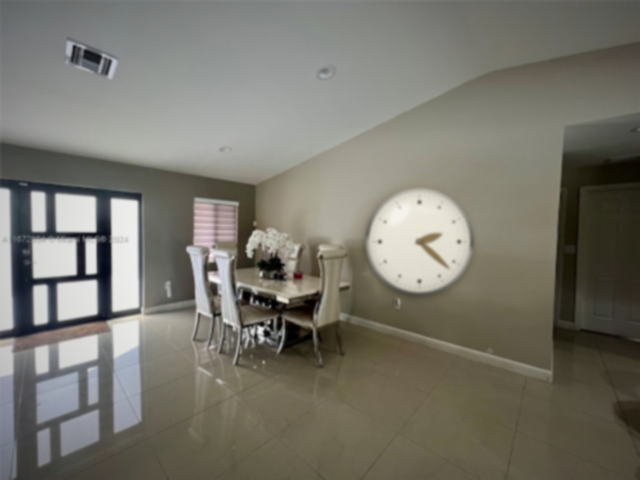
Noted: {"hour": 2, "minute": 22}
